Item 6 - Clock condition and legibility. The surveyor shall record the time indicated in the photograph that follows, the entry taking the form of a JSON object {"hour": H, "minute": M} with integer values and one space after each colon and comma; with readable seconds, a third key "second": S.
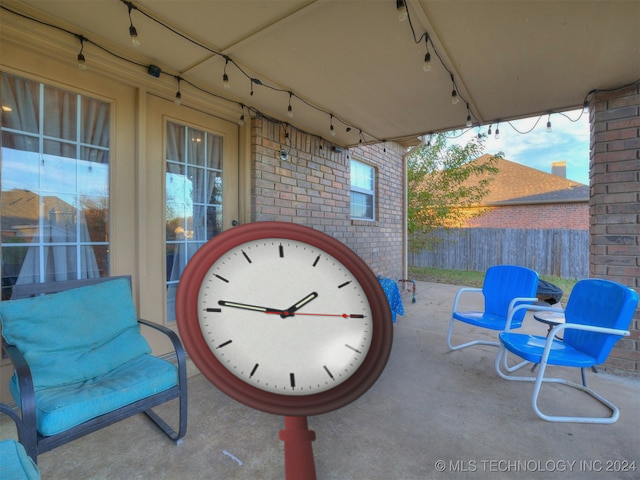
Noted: {"hour": 1, "minute": 46, "second": 15}
